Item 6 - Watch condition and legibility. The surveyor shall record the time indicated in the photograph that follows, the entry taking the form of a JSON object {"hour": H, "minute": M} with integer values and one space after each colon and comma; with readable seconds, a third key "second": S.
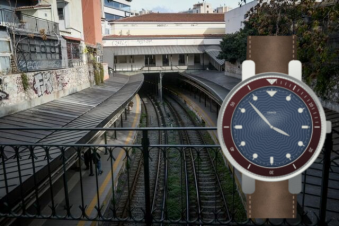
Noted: {"hour": 3, "minute": 53}
